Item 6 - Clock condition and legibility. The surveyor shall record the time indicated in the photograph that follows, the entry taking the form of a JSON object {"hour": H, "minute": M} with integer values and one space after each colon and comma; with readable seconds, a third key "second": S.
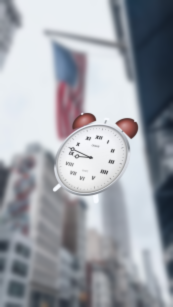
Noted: {"hour": 8, "minute": 47}
